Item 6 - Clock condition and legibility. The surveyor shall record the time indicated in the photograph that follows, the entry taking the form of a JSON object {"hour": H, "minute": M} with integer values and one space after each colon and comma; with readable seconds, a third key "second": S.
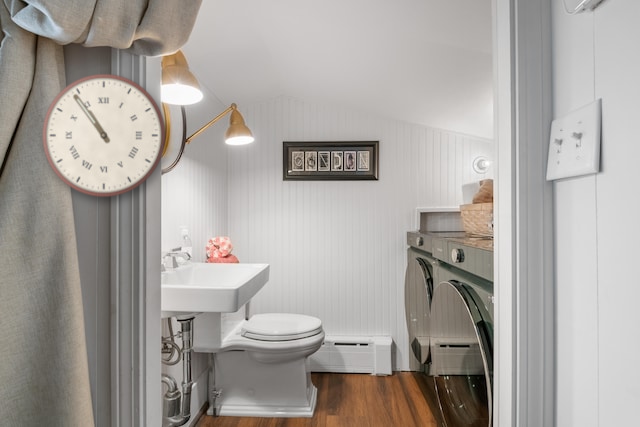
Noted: {"hour": 10, "minute": 54}
